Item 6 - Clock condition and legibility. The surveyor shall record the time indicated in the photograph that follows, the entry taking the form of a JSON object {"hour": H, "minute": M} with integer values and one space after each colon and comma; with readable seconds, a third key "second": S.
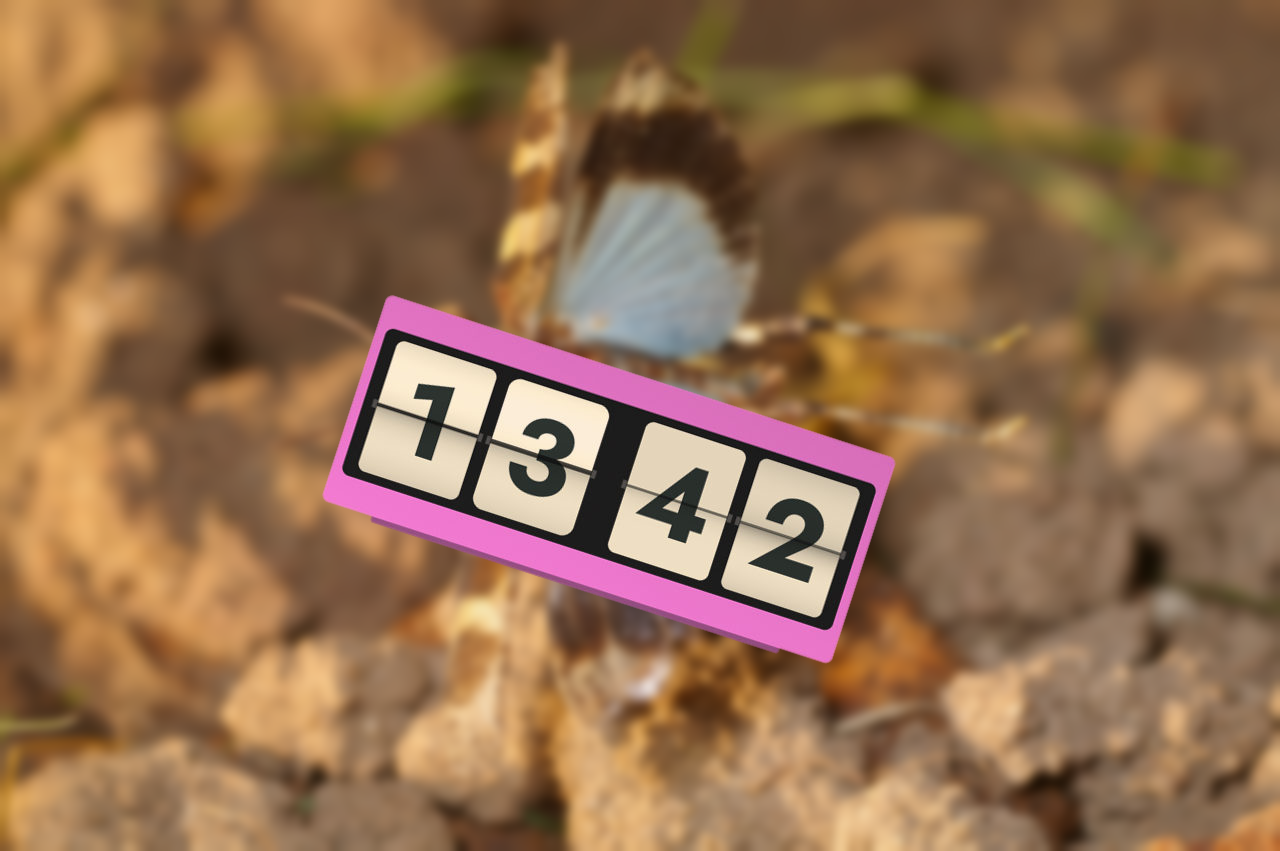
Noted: {"hour": 13, "minute": 42}
